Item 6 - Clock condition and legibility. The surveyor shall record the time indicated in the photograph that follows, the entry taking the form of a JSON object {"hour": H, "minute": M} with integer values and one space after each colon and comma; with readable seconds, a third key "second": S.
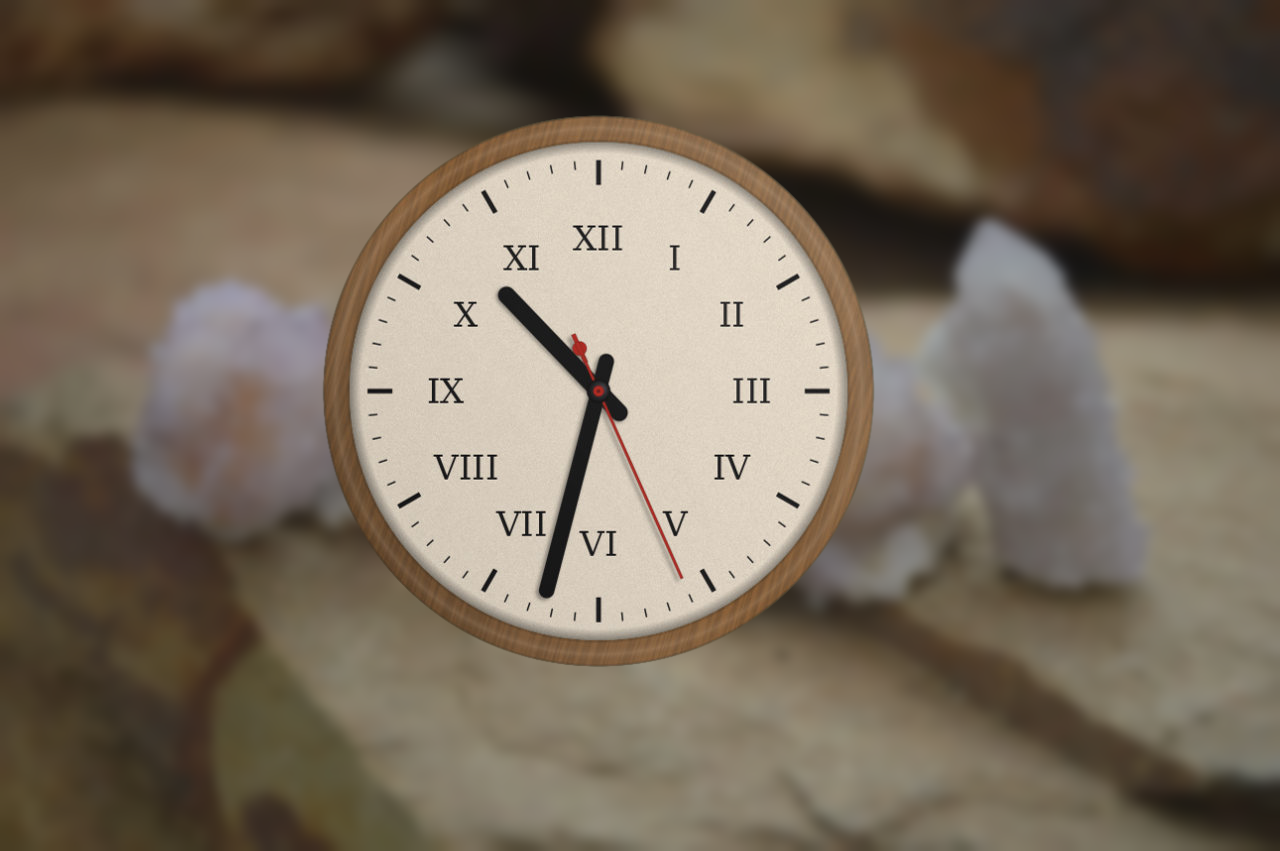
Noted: {"hour": 10, "minute": 32, "second": 26}
